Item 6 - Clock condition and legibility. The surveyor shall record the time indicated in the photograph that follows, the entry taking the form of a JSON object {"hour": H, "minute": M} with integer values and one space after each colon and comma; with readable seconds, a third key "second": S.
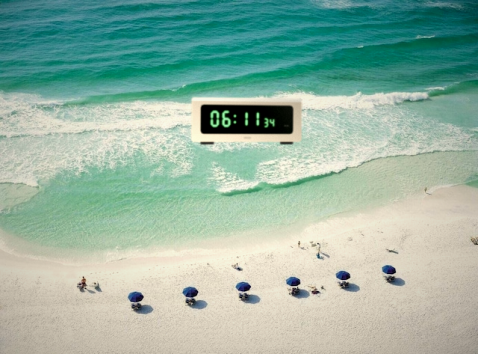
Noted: {"hour": 6, "minute": 11, "second": 34}
